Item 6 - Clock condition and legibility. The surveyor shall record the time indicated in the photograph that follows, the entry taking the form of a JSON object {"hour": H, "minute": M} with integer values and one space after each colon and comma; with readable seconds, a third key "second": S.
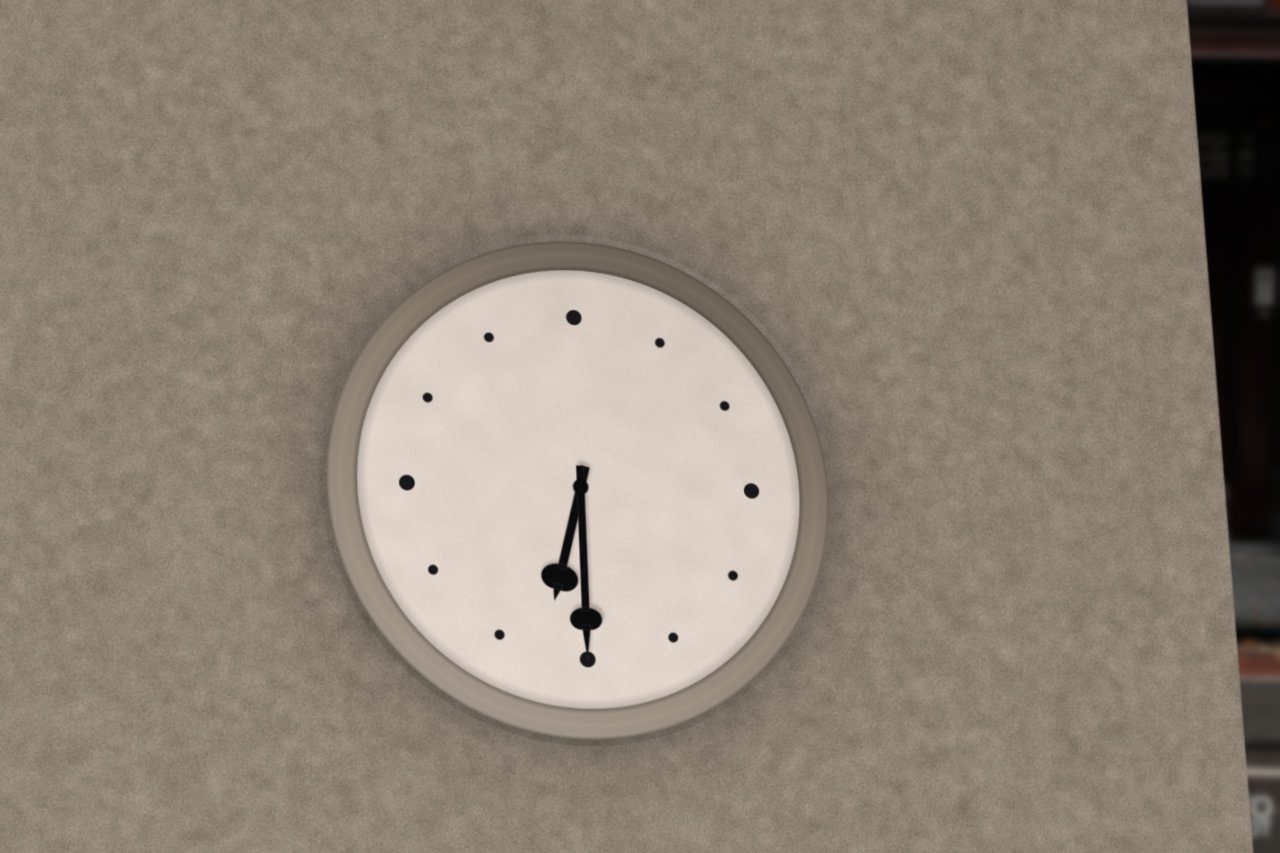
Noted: {"hour": 6, "minute": 30}
